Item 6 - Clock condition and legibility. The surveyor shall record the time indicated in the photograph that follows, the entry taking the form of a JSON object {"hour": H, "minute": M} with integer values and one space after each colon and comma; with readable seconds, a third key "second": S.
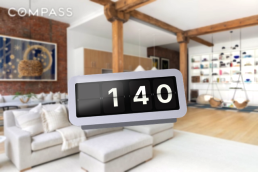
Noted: {"hour": 1, "minute": 40}
